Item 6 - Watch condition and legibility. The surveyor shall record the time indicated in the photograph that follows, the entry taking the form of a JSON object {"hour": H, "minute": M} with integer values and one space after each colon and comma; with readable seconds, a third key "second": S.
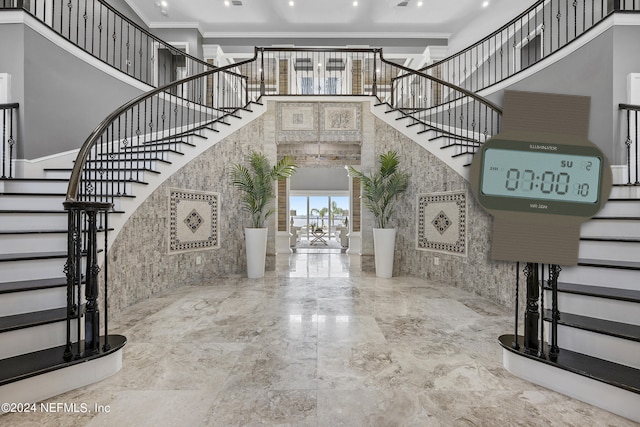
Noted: {"hour": 7, "minute": 0, "second": 10}
